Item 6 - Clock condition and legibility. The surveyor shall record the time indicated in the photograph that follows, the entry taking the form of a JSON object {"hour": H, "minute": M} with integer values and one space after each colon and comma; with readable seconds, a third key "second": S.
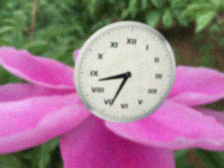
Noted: {"hour": 8, "minute": 34}
